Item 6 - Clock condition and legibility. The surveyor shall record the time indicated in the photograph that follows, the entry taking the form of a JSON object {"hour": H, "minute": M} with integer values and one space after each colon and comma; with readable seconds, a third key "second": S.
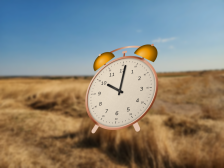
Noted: {"hour": 10, "minute": 1}
